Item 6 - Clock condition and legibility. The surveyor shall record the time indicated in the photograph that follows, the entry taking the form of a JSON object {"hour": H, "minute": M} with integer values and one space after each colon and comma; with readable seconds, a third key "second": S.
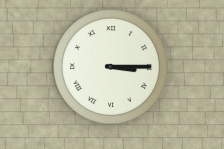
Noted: {"hour": 3, "minute": 15}
